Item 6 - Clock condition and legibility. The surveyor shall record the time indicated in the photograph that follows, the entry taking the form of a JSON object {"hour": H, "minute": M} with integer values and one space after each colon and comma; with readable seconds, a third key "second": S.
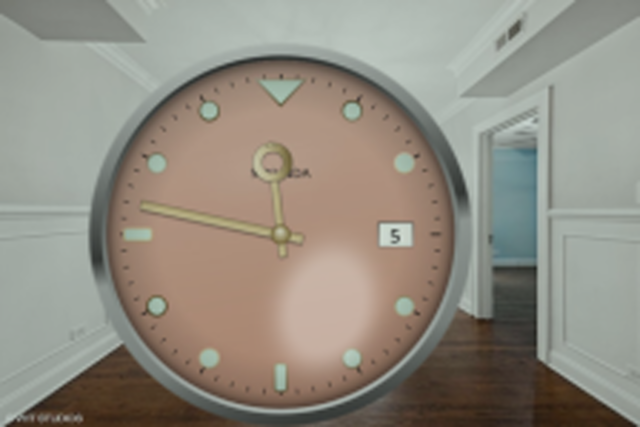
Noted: {"hour": 11, "minute": 47}
